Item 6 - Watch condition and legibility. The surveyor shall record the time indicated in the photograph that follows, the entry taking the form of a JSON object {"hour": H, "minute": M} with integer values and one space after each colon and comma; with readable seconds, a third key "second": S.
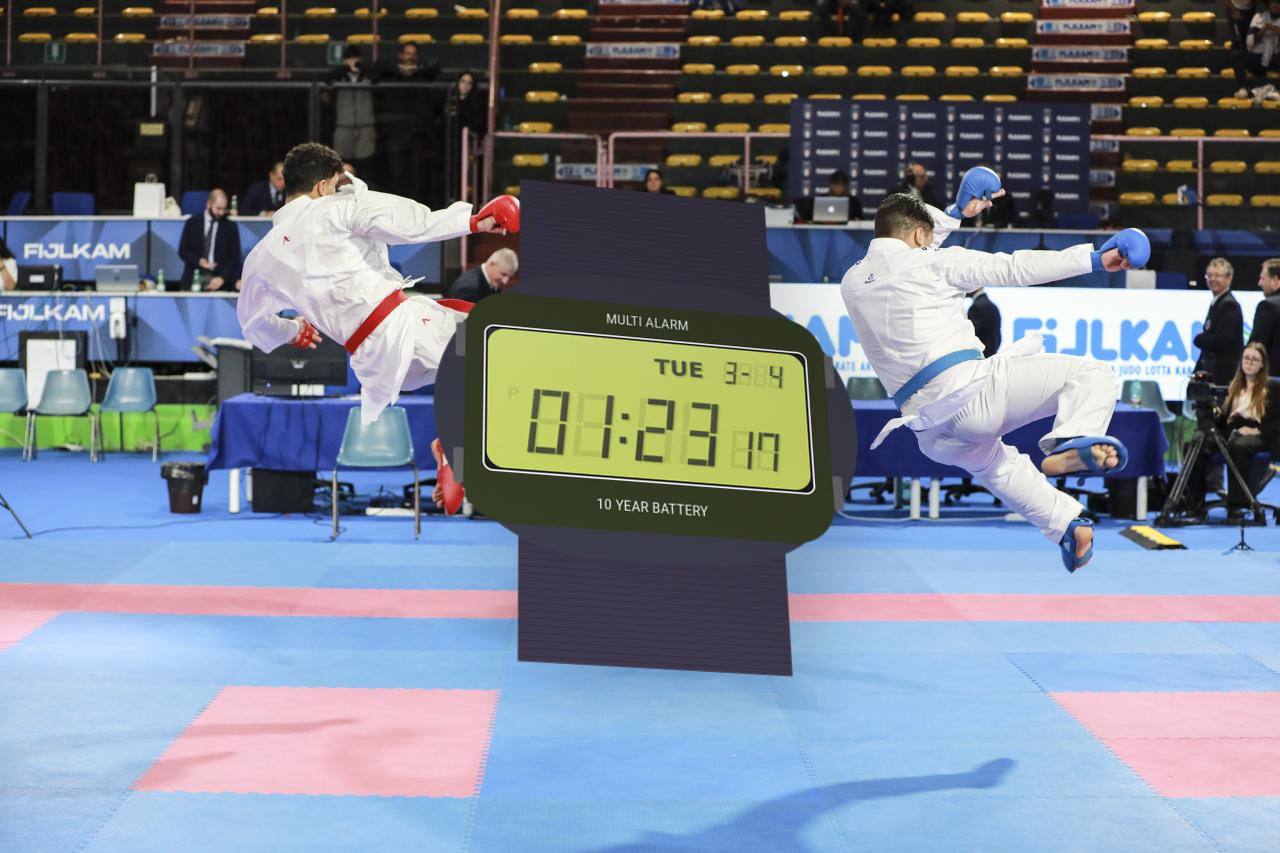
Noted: {"hour": 1, "minute": 23, "second": 17}
